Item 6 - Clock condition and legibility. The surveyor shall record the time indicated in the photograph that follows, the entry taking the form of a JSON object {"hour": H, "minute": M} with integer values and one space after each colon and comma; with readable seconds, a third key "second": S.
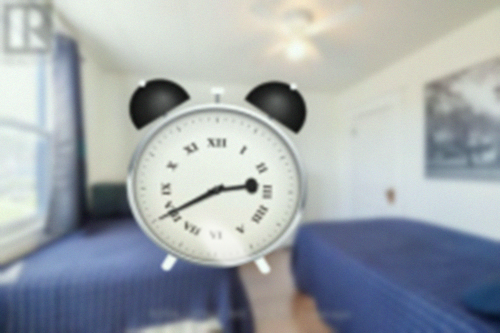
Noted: {"hour": 2, "minute": 40}
